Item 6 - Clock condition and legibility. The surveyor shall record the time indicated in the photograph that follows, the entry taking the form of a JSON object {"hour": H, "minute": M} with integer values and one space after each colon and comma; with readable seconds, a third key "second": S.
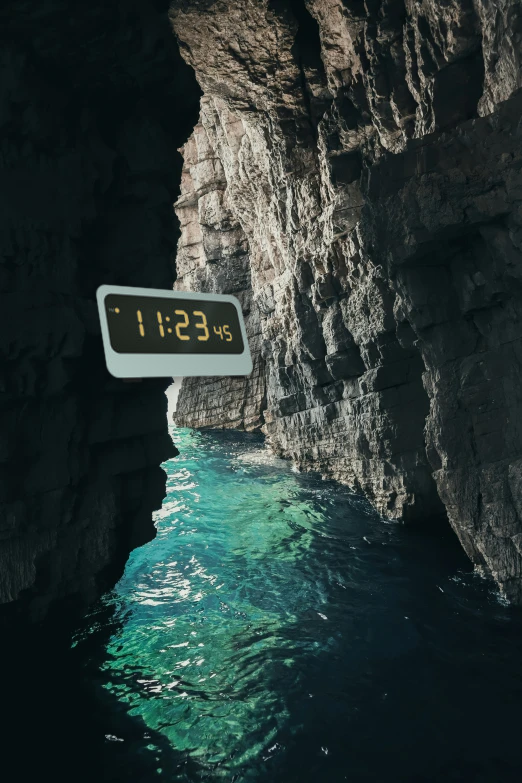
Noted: {"hour": 11, "minute": 23, "second": 45}
